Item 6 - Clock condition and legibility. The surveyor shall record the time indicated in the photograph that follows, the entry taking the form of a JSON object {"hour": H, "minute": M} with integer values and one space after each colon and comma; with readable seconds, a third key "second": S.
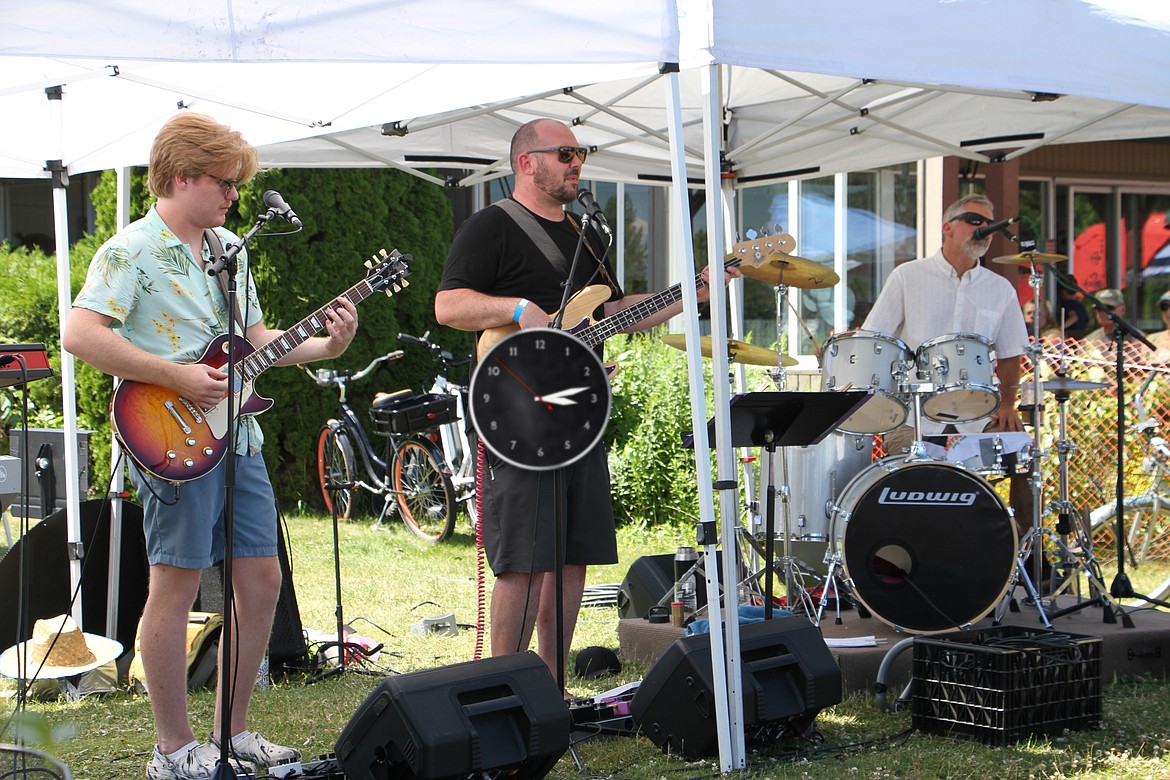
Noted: {"hour": 3, "minute": 12, "second": 52}
